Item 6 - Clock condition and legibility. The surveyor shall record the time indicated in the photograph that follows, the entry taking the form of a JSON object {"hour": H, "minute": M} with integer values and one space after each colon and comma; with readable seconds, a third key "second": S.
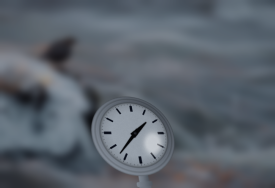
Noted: {"hour": 1, "minute": 37}
